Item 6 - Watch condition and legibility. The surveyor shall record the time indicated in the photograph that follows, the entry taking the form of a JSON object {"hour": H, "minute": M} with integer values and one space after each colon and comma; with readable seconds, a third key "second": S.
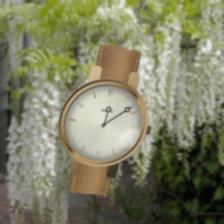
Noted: {"hour": 12, "minute": 8}
